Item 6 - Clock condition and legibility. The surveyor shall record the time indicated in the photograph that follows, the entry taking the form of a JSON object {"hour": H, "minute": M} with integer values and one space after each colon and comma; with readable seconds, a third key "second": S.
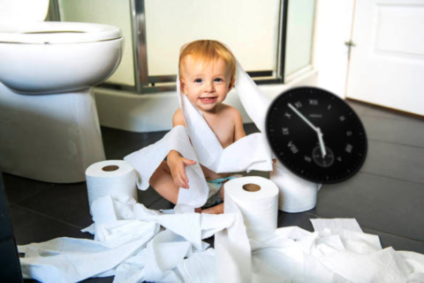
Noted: {"hour": 5, "minute": 53}
